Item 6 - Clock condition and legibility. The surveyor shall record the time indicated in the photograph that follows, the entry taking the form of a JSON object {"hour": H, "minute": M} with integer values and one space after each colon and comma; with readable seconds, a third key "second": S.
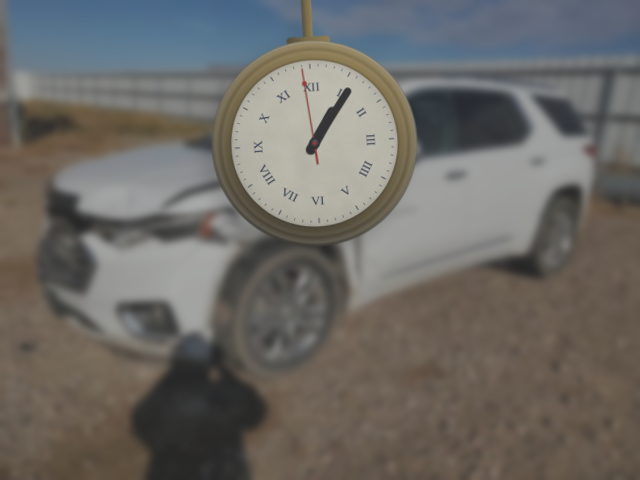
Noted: {"hour": 1, "minute": 5, "second": 59}
